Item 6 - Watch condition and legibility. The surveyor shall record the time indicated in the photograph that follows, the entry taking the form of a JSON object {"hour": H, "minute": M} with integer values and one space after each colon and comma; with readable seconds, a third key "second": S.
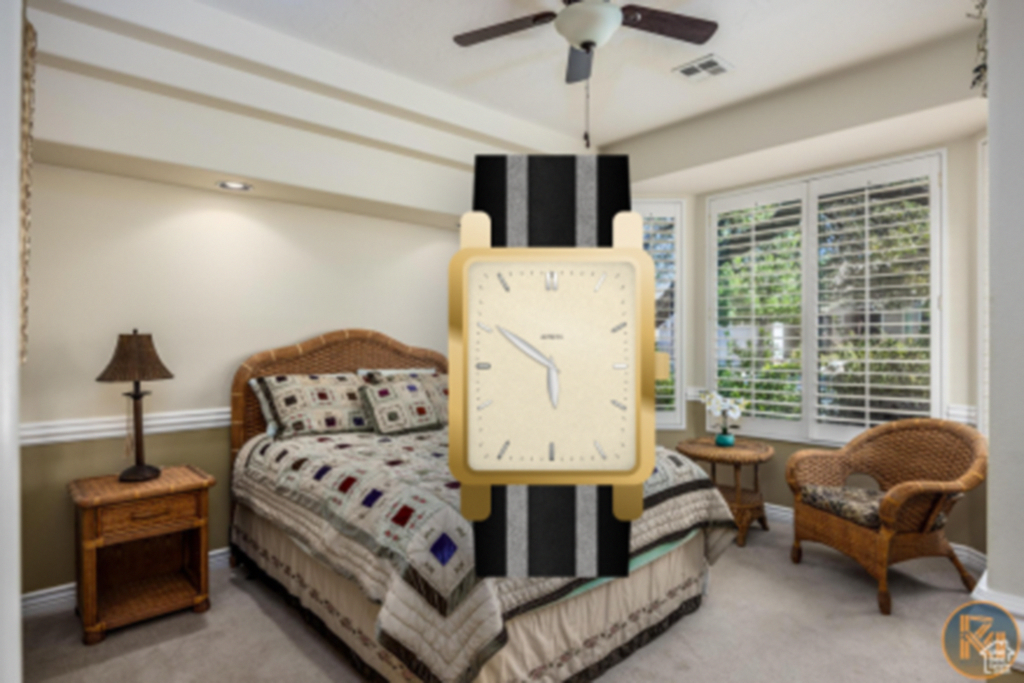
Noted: {"hour": 5, "minute": 51}
